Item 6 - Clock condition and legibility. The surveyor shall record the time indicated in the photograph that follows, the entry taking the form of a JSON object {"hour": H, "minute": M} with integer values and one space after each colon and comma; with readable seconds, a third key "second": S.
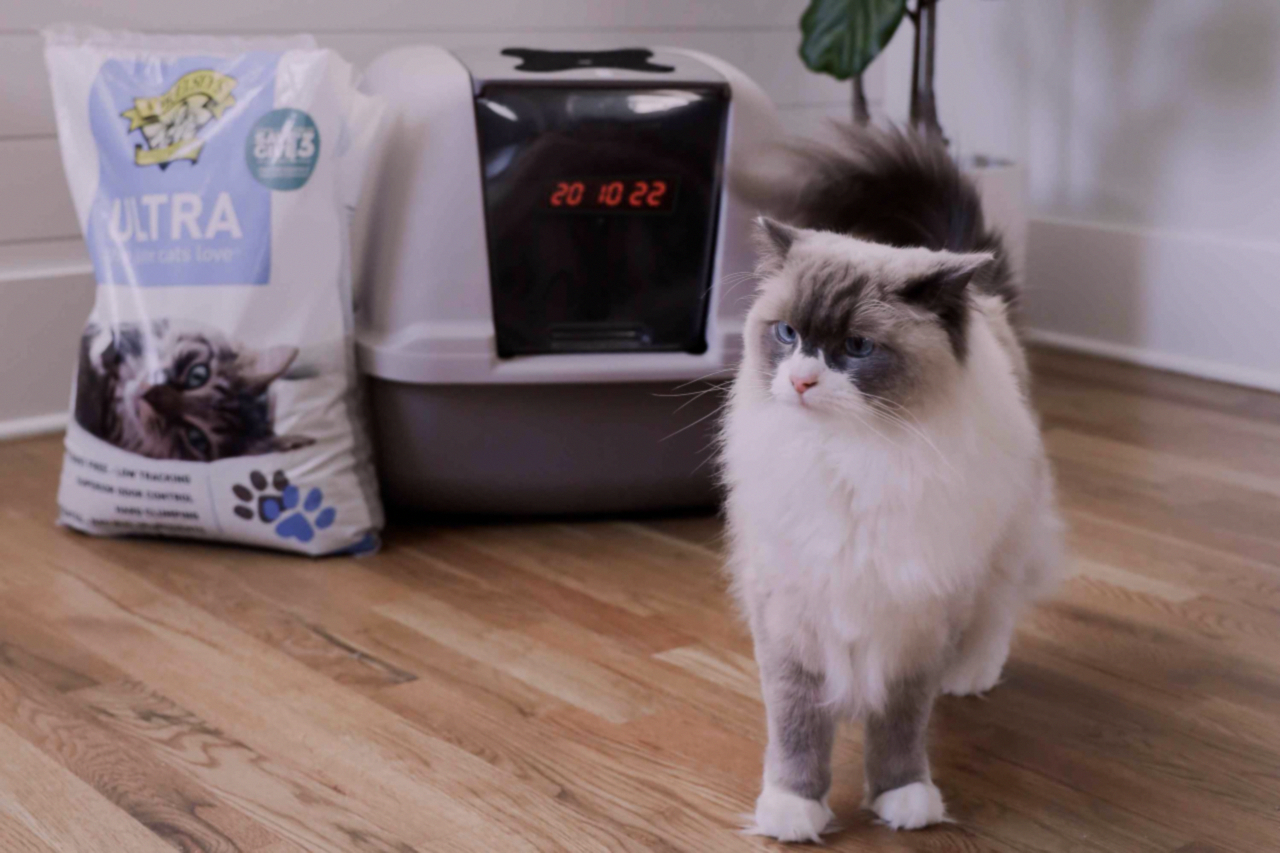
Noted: {"hour": 20, "minute": 10, "second": 22}
